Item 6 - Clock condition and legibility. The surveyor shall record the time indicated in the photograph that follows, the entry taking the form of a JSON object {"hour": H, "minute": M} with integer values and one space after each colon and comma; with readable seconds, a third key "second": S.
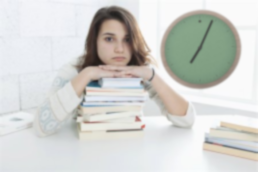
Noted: {"hour": 7, "minute": 4}
